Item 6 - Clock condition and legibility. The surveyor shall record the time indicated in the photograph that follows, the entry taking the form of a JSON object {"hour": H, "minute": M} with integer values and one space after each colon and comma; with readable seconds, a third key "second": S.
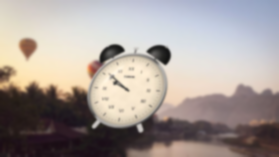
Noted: {"hour": 9, "minute": 51}
